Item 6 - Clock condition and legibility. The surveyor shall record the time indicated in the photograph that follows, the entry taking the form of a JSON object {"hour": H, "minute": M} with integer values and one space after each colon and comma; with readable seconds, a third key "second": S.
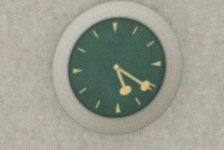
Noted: {"hour": 5, "minute": 21}
